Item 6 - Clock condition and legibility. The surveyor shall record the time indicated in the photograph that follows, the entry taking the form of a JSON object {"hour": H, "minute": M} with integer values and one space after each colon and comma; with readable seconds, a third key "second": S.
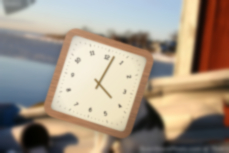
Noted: {"hour": 4, "minute": 2}
